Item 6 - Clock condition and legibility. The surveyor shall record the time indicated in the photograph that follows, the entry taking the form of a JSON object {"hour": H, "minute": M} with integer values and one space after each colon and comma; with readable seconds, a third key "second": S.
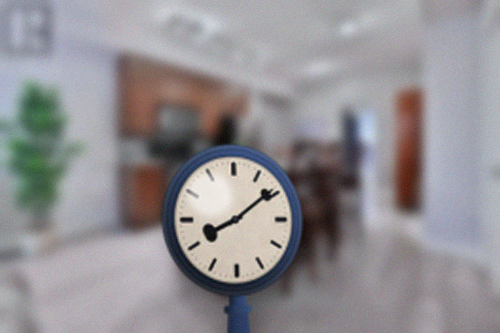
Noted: {"hour": 8, "minute": 9}
